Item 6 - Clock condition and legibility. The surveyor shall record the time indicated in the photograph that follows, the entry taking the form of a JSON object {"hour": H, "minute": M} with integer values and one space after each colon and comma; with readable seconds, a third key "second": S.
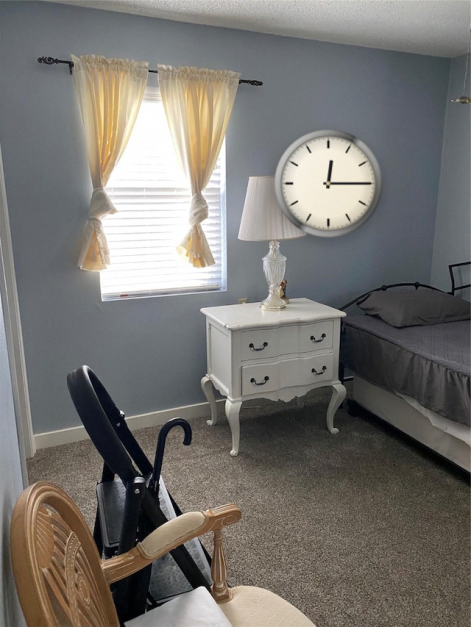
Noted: {"hour": 12, "minute": 15}
